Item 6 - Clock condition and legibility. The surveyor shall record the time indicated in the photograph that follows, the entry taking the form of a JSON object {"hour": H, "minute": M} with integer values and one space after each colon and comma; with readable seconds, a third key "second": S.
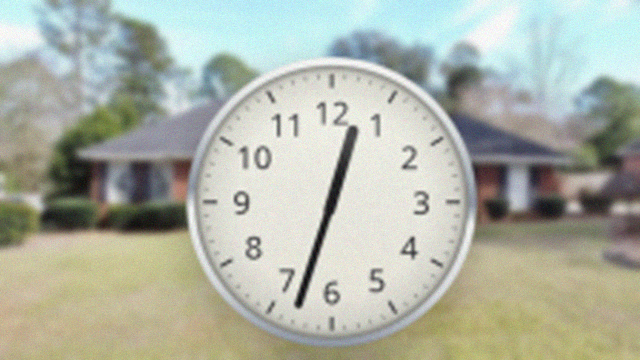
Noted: {"hour": 12, "minute": 33}
